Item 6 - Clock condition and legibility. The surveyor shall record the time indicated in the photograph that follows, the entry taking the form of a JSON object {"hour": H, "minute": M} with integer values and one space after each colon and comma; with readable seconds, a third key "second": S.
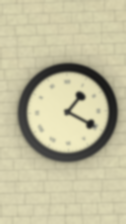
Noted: {"hour": 1, "minute": 20}
